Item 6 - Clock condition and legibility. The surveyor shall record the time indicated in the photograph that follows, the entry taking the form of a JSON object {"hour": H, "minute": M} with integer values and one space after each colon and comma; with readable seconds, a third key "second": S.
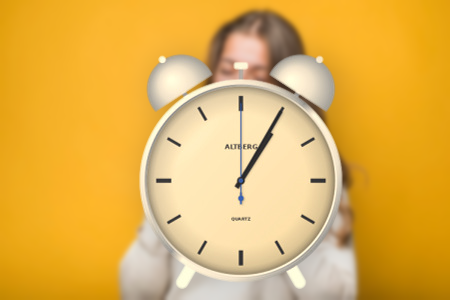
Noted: {"hour": 1, "minute": 5, "second": 0}
